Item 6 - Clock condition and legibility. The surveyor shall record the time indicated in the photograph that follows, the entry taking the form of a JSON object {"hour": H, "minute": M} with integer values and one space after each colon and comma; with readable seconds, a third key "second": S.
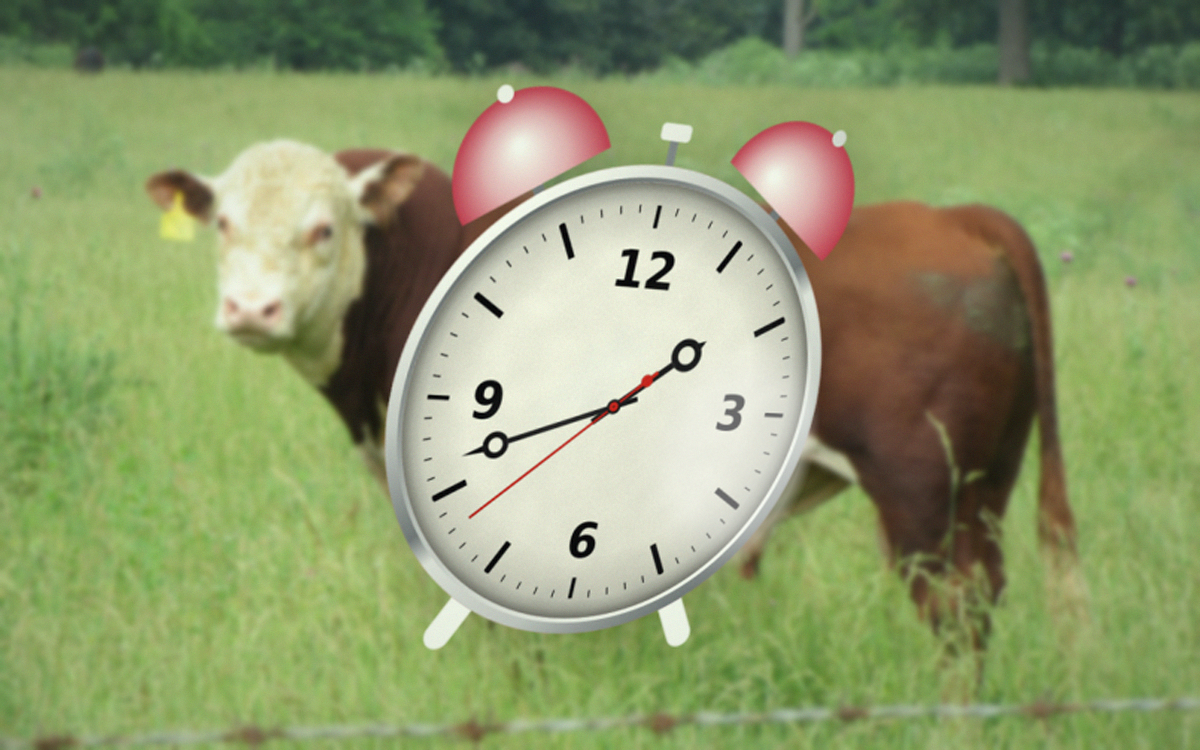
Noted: {"hour": 1, "minute": 41, "second": 38}
